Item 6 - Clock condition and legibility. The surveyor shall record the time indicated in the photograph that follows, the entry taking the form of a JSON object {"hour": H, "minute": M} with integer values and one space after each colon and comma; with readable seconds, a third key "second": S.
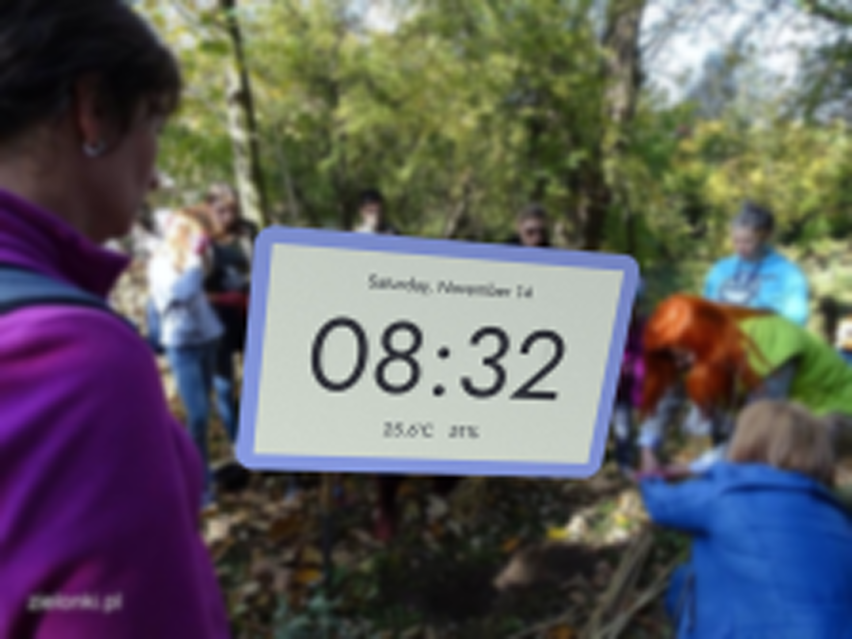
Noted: {"hour": 8, "minute": 32}
